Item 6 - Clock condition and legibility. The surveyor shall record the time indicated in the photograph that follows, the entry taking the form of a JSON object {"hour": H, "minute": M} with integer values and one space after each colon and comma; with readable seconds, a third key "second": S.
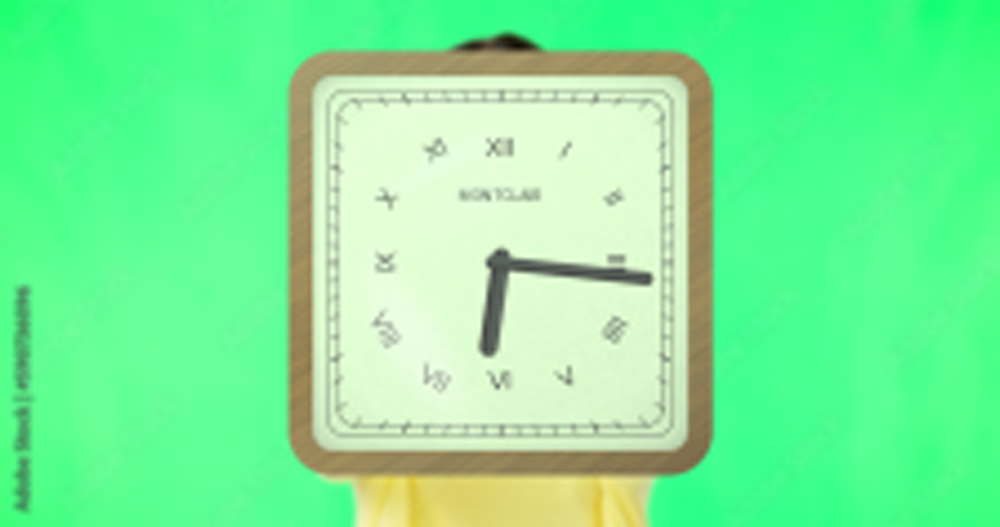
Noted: {"hour": 6, "minute": 16}
